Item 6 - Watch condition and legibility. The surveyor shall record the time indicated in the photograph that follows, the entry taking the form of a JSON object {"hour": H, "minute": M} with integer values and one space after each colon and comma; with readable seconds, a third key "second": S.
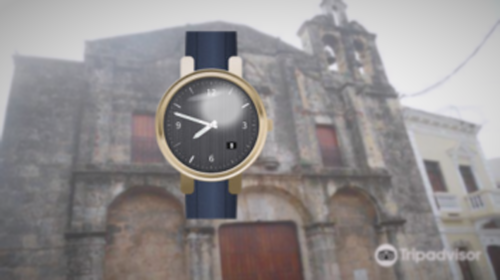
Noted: {"hour": 7, "minute": 48}
